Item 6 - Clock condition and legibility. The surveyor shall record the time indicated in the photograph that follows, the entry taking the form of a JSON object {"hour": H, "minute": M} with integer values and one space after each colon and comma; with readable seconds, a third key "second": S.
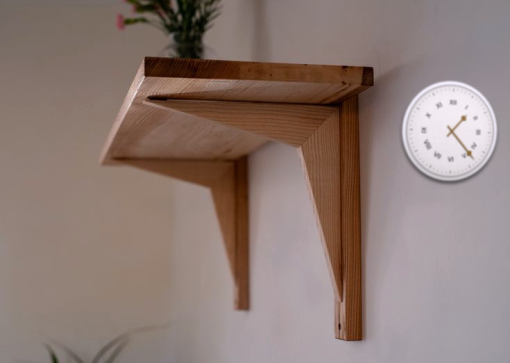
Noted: {"hour": 1, "minute": 23}
